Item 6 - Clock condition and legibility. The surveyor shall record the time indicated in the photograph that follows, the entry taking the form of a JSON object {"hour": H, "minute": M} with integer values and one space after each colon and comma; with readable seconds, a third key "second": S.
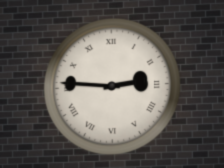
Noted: {"hour": 2, "minute": 46}
